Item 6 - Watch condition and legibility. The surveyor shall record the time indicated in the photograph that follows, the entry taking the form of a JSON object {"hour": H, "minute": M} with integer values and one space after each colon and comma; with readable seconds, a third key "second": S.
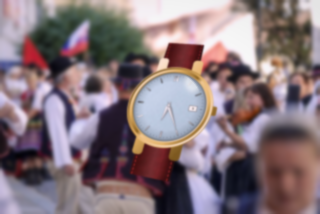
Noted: {"hour": 6, "minute": 25}
